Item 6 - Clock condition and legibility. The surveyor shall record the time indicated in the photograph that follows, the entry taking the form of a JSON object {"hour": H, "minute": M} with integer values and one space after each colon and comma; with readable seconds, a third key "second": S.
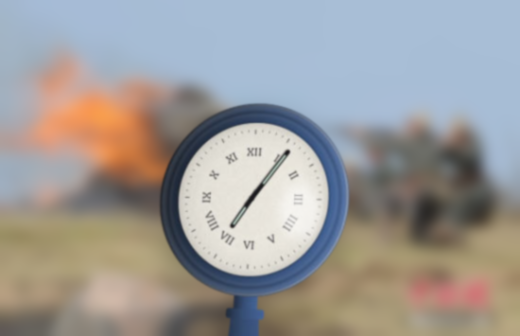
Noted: {"hour": 7, "minute": 6}
